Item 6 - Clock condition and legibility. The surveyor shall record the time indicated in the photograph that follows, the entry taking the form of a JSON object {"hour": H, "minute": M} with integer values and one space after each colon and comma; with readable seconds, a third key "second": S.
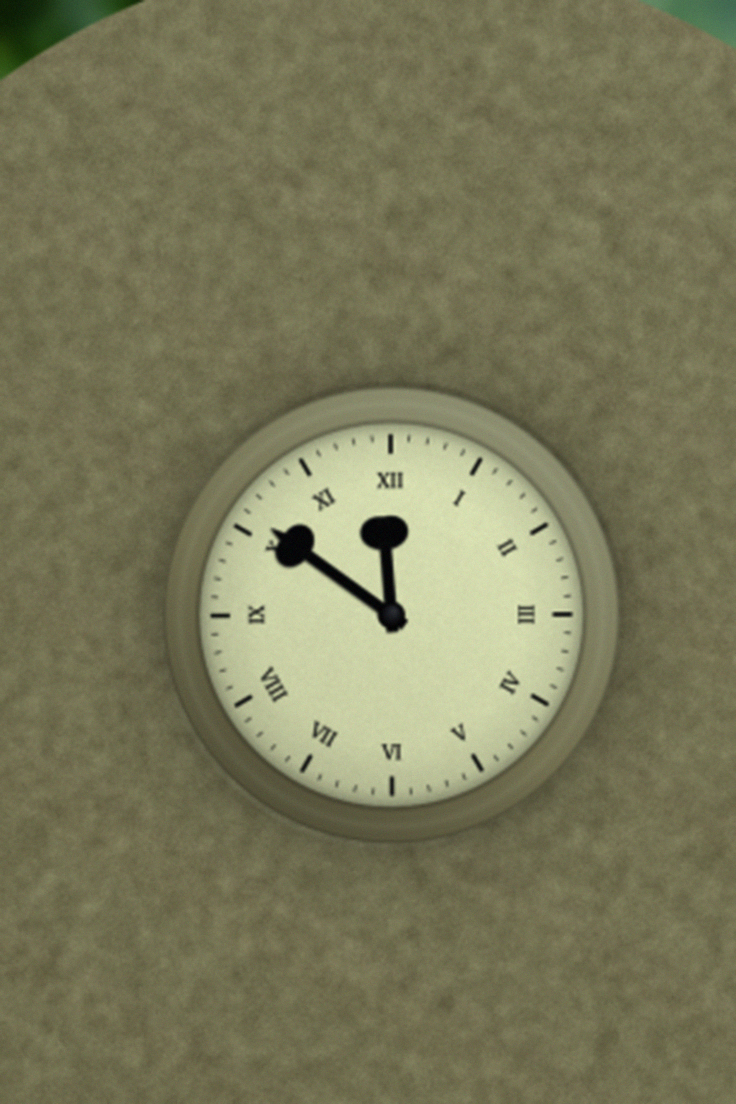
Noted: {"hour": 11, "minute": 51}
